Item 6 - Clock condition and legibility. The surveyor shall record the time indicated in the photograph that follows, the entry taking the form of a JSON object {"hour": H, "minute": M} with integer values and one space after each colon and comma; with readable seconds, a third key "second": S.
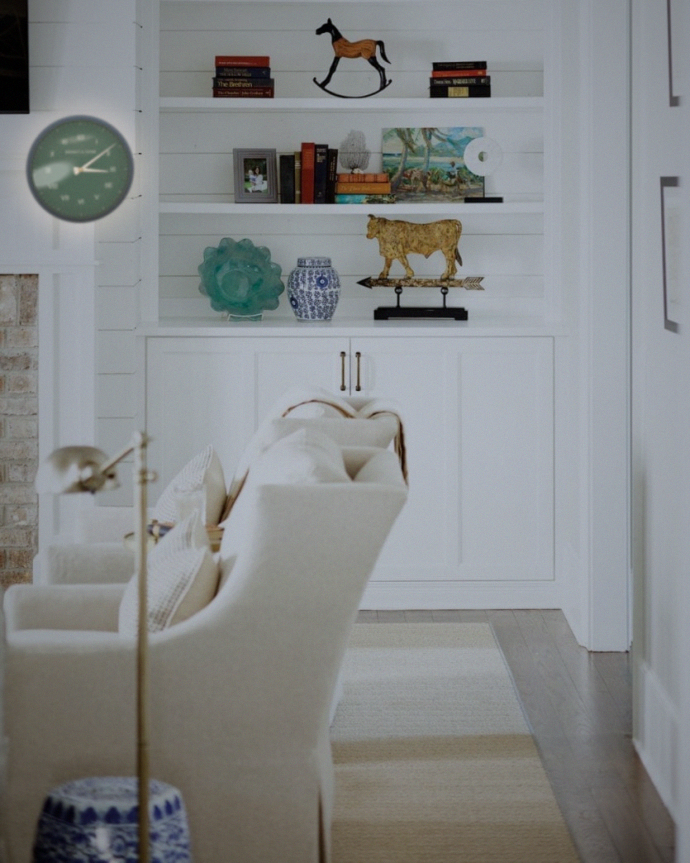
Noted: {"hour": 3, "minute": 9}
